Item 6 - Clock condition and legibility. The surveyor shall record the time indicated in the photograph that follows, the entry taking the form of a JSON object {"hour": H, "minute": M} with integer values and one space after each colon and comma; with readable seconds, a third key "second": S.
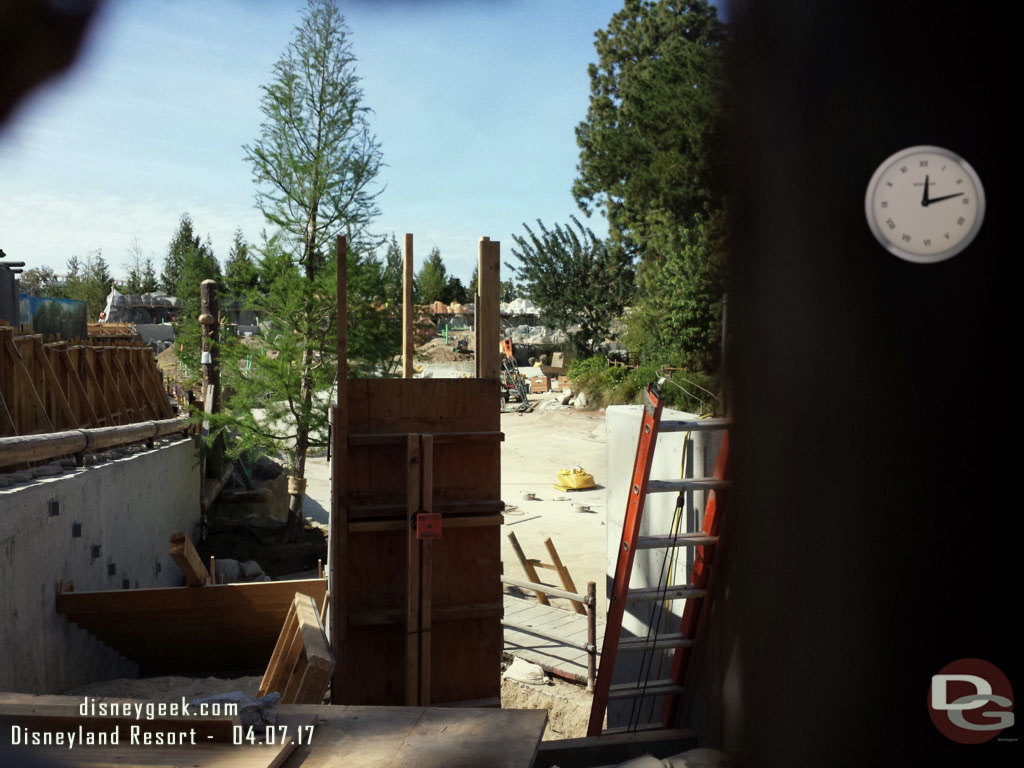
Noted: {"hour": 12, "minute": 13}
